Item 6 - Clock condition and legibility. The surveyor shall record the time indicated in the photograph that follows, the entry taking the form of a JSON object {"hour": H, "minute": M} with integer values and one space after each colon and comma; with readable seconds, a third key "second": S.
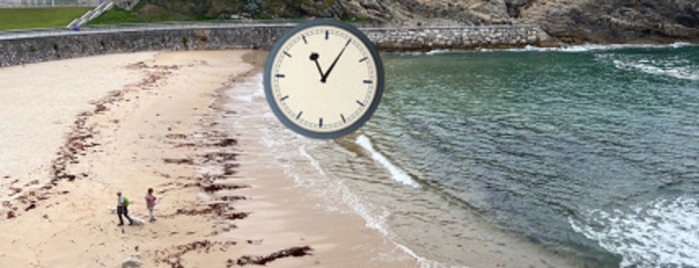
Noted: {"hour": 11, "minute": 5}
